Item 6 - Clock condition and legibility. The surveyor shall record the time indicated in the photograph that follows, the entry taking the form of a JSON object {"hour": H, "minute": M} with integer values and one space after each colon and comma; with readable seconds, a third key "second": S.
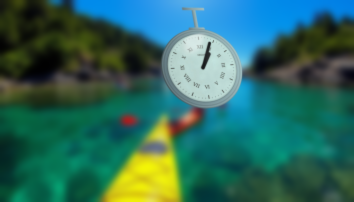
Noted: {"hour": 1, "minute": 4}
